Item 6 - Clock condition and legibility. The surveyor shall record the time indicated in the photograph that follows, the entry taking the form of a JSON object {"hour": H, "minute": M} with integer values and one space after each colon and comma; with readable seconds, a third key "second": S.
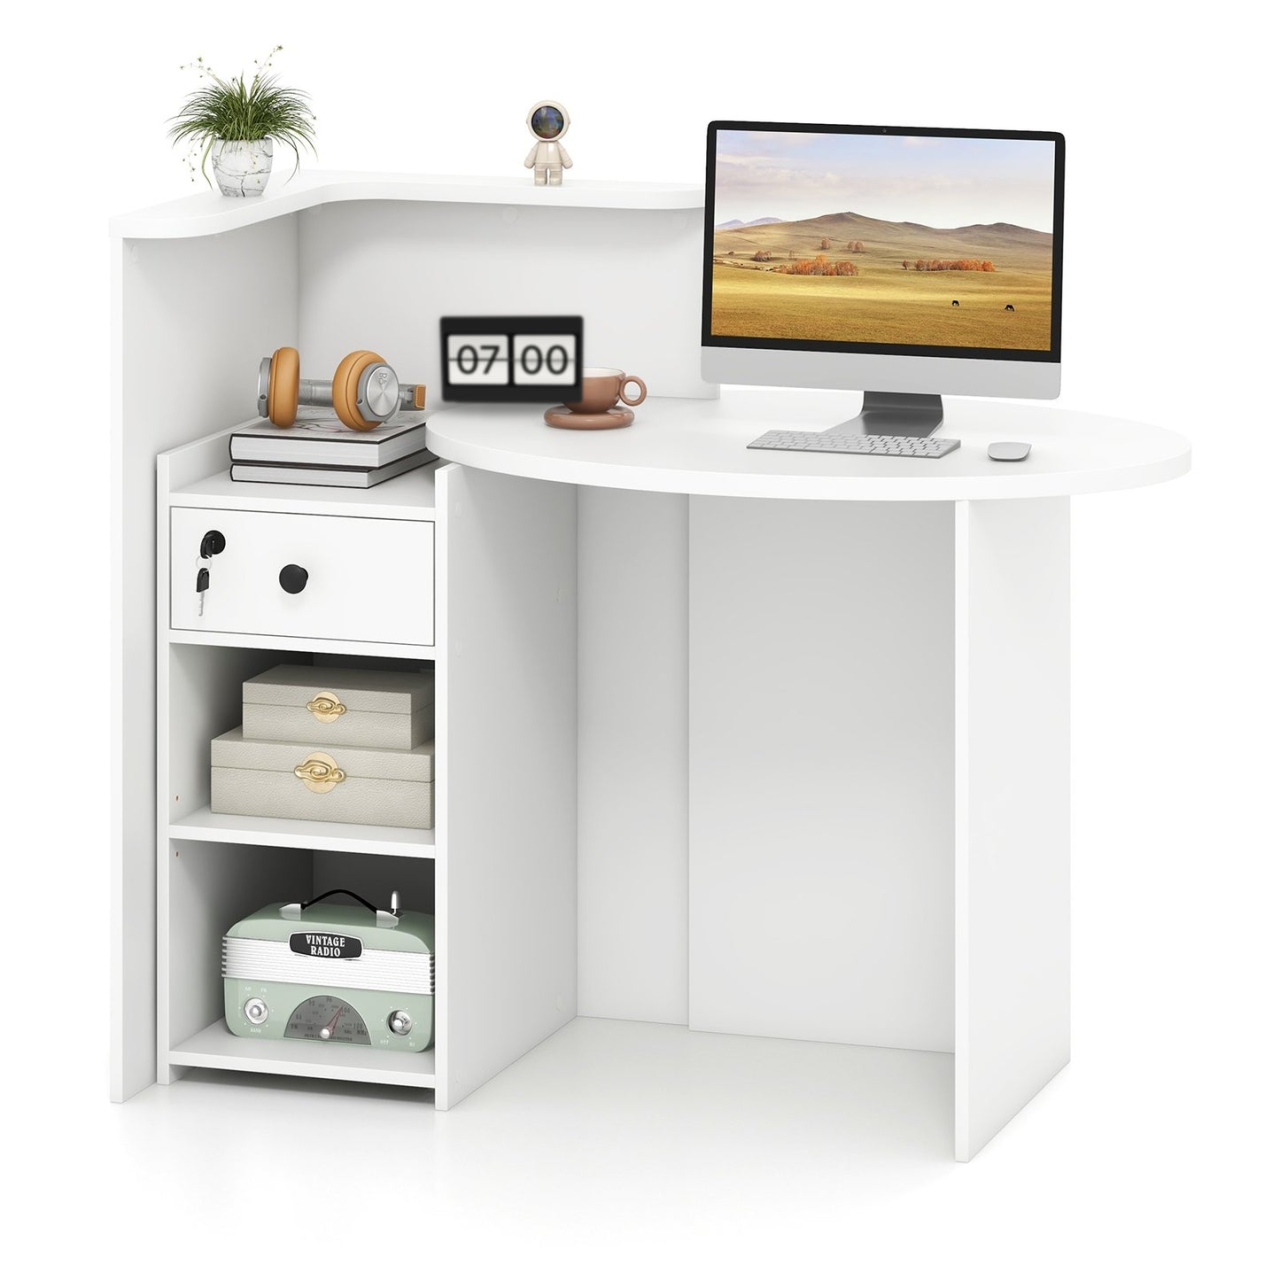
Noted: {"hour": 7, "minute": 0}
